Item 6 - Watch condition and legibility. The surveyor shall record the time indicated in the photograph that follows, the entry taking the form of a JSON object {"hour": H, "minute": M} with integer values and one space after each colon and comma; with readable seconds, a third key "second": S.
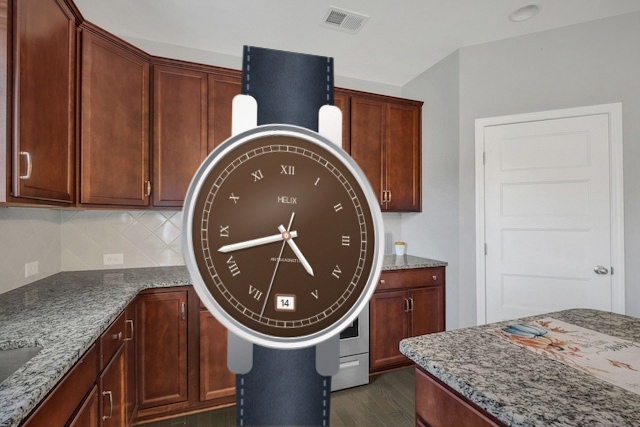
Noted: {"hour": 4, "minute": 42, "second": 33}
